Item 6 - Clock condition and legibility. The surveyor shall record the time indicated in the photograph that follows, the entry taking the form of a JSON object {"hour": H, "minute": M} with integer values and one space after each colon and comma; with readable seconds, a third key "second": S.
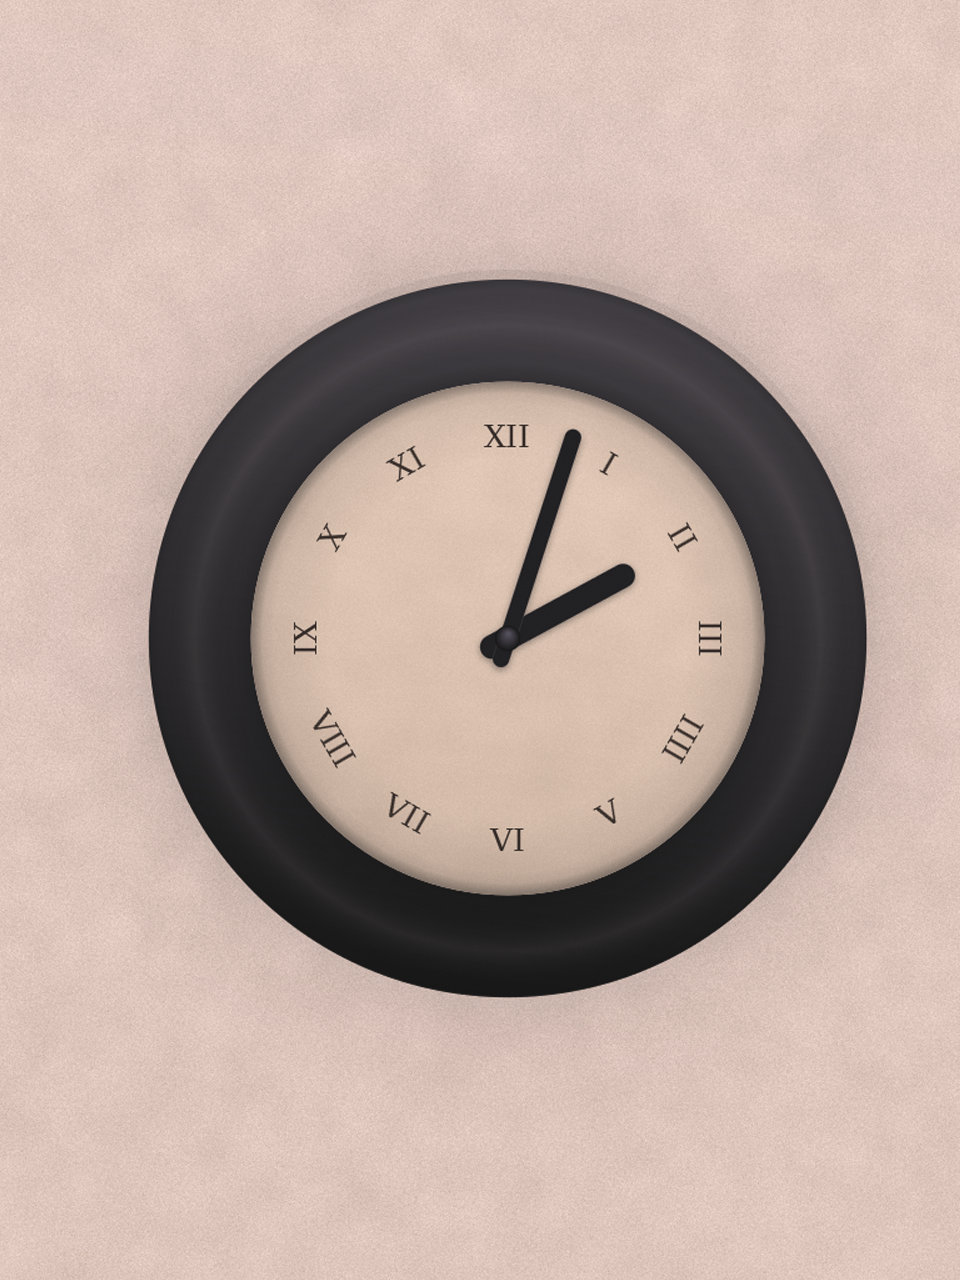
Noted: {"hour": 2, "minute": 3}
